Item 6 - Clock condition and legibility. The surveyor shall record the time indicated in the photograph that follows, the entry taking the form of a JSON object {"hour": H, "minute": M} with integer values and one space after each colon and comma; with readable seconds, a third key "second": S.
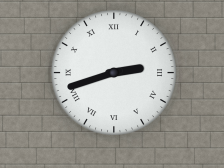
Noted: {"hour": 2, "minute": 42}
